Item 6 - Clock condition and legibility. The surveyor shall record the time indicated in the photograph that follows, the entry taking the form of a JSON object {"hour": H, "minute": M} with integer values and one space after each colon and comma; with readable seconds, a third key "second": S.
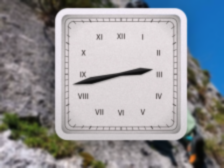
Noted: {"hour": 2, "minute": 43}
